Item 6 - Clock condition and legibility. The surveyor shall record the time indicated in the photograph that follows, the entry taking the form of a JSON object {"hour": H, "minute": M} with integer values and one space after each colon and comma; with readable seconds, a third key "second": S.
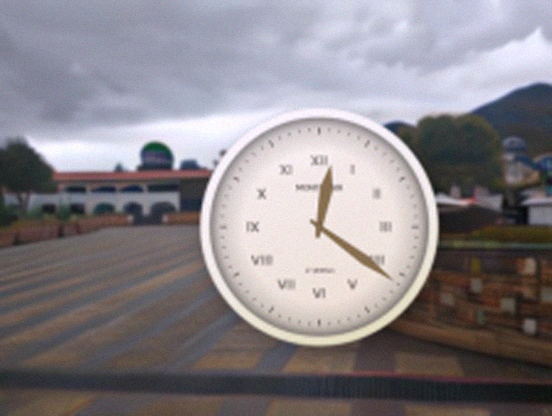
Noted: {"hour": 12, "minute": 21}
